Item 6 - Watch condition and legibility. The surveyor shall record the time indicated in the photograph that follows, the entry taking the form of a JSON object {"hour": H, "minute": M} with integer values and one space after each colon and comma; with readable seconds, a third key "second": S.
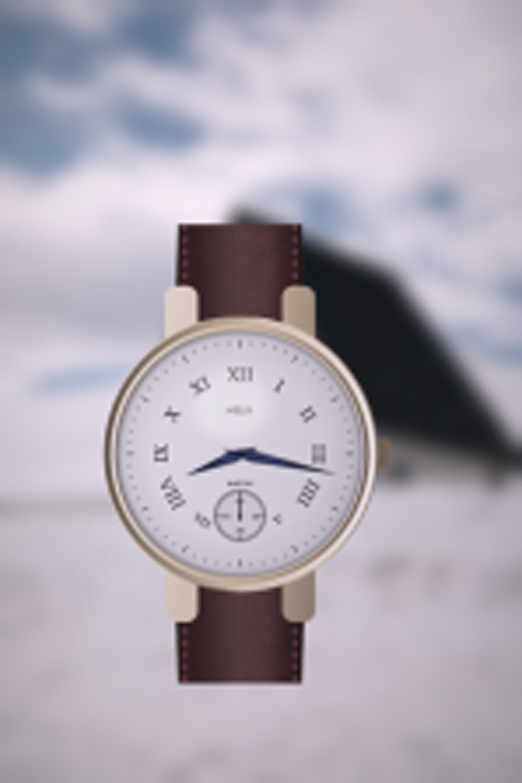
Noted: {"hour": 8, "minute": 17}
